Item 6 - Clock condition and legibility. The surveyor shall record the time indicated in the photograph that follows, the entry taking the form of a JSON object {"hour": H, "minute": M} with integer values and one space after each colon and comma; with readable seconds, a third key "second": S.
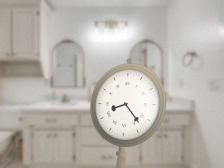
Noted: {"hour": 8, "minute": 23}
